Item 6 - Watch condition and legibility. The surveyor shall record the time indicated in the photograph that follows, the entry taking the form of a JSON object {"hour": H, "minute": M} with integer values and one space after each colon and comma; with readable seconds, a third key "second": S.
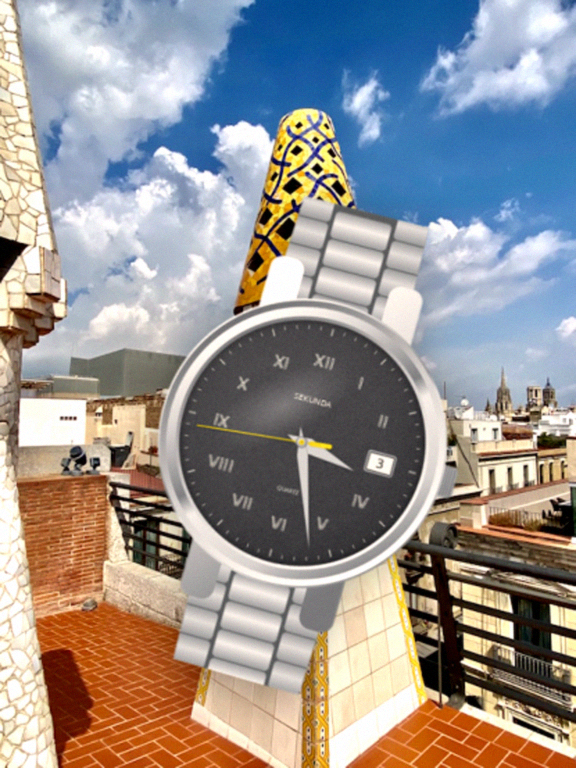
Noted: {"hour": 3, "minute": 26, "second": 44}
